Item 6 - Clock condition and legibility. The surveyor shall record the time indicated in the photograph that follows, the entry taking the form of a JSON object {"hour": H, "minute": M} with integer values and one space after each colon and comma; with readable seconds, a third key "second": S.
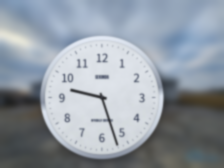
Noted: {"hour": 9, "minute": 27}
